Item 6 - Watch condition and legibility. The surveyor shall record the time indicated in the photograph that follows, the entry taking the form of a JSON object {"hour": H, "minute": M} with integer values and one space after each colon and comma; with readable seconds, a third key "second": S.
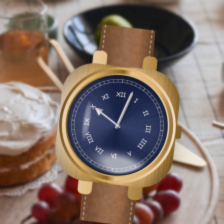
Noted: {"hour": 10, "minute": 3}
